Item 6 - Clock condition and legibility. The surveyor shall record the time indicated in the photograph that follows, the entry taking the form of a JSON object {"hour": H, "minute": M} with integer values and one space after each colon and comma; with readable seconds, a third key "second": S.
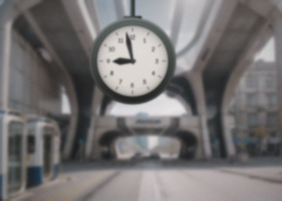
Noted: {"hour": 8, "minute": 58}
